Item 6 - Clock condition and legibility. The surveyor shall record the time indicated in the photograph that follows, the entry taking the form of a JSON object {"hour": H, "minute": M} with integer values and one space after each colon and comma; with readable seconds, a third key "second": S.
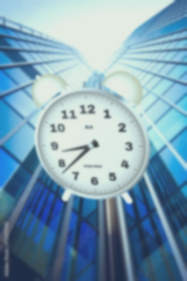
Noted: {"hour": 8, "minute": 38}
